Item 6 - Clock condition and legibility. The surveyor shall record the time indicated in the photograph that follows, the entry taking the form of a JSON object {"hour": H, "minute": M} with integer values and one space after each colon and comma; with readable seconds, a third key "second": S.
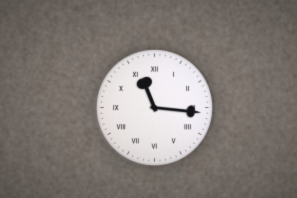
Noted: {"hour": 11, "minute": 16}
